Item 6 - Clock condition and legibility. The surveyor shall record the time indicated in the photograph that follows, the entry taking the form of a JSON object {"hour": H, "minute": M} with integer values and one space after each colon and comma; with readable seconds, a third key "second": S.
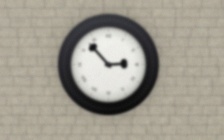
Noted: {"hour": 2, "minute": 53}
